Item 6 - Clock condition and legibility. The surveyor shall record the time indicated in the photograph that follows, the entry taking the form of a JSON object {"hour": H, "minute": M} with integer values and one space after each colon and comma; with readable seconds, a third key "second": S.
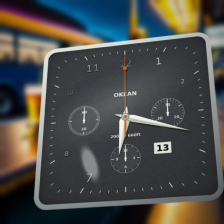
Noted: {"hour": 6, "minute": 18}
